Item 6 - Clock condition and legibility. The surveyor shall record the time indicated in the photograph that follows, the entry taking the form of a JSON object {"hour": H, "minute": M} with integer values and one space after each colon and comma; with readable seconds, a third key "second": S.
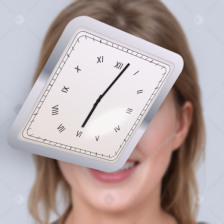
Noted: {"hour": 6, "minute": 2}
